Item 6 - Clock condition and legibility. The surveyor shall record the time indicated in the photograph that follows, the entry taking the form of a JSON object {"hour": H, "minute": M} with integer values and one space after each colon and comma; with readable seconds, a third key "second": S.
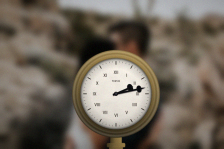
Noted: {"hour": 2, "minute": 13}
